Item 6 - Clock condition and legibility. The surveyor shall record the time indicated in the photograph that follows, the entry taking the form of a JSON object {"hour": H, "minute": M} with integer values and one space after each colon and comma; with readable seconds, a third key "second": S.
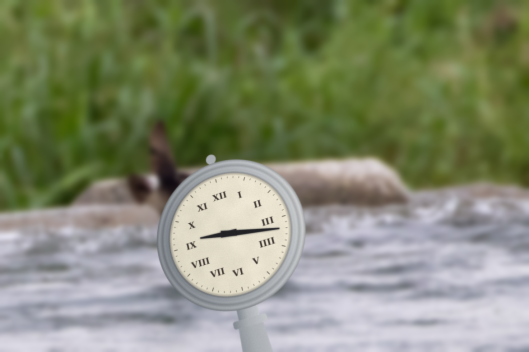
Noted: {"hour": 9, "minute": 17}
